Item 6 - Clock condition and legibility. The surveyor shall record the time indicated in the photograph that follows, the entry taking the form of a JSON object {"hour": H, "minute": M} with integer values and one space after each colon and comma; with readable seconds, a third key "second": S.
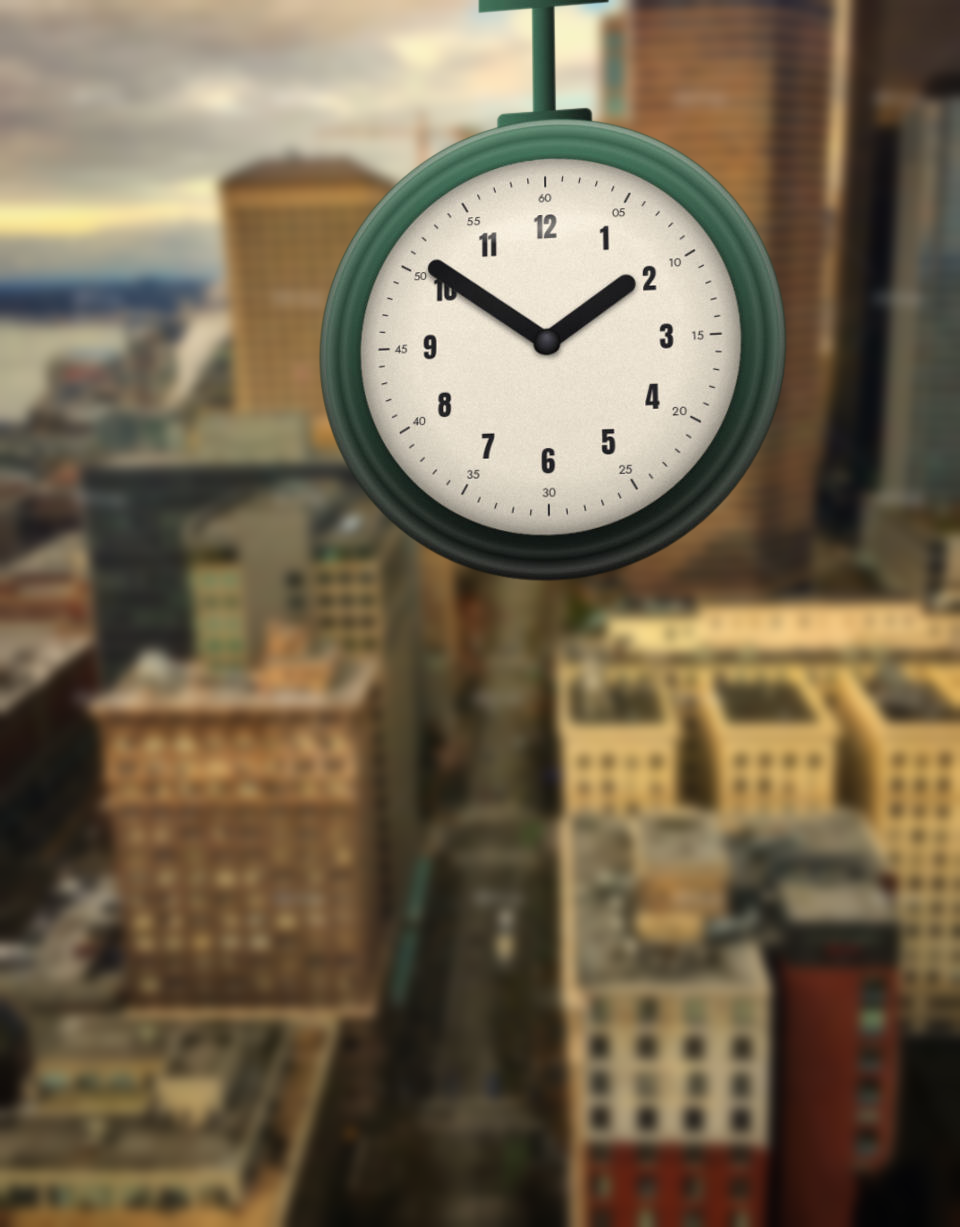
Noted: {"hour": 1, "minute": 51}
